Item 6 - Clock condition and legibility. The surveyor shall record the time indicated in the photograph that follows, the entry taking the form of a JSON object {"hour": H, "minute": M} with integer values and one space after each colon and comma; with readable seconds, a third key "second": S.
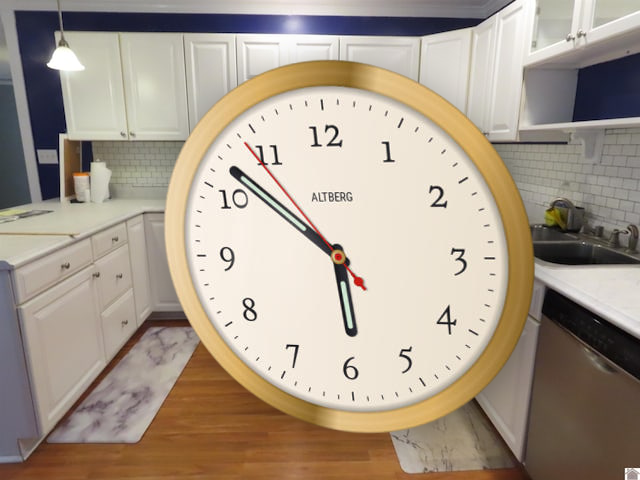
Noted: {"hour": 5, "minute": 51, "second": 54}
